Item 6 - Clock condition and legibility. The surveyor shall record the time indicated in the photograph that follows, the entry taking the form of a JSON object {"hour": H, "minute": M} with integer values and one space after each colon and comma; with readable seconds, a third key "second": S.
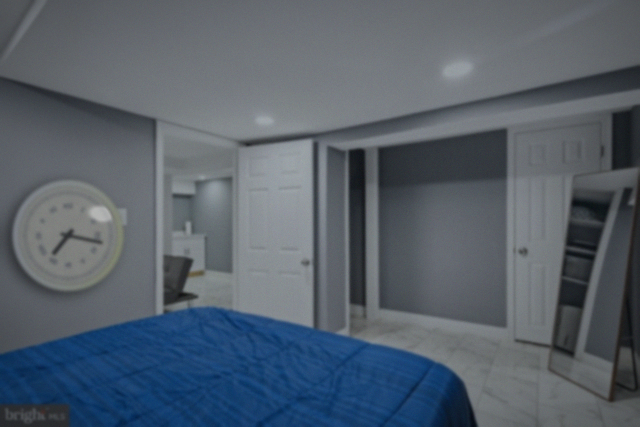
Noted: {"hour": 7, "minute": 17}
